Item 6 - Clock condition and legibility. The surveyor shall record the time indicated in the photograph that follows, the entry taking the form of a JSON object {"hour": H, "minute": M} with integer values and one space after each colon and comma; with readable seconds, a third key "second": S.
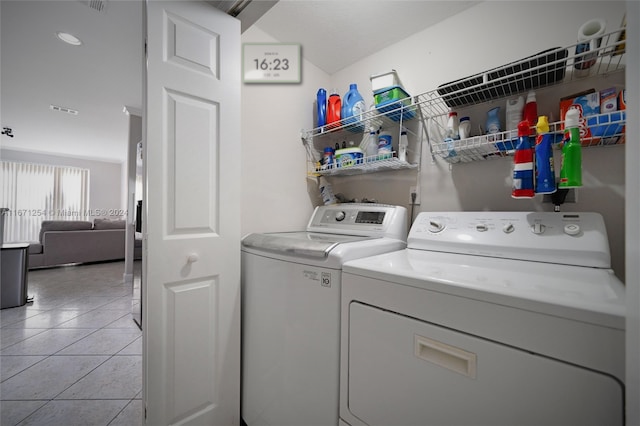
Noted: {"hour": 16, "minute": 23}
